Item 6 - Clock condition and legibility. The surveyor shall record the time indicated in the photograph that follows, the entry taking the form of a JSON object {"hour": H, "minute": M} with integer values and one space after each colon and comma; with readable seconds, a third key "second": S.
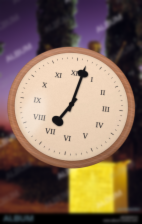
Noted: {"hour": 7, "minute": 2}
